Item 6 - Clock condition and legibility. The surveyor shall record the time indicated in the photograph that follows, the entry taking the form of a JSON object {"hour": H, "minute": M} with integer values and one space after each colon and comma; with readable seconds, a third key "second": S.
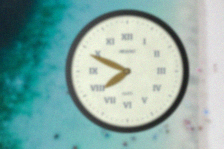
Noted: {"hour": 7, "minute": 49}
